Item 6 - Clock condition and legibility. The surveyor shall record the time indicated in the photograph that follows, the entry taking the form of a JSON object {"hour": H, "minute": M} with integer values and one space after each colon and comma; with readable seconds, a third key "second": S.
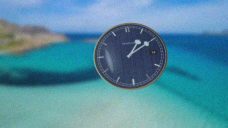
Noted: {"hour": 1, "minute": 10}
